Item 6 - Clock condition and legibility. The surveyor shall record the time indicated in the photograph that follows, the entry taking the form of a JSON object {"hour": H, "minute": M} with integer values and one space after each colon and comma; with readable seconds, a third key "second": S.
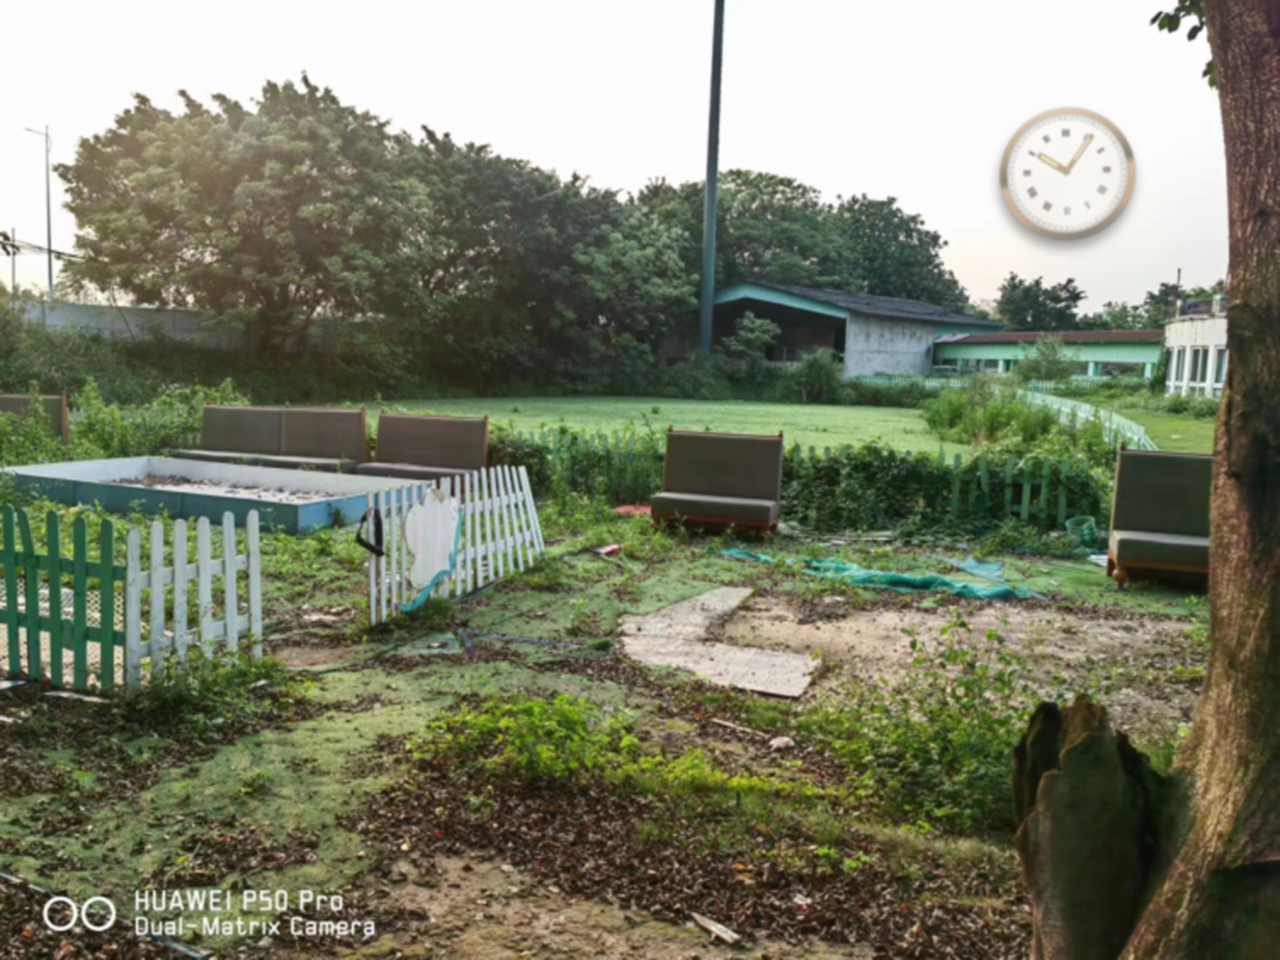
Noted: {"hour": 10, "minute": 6}
